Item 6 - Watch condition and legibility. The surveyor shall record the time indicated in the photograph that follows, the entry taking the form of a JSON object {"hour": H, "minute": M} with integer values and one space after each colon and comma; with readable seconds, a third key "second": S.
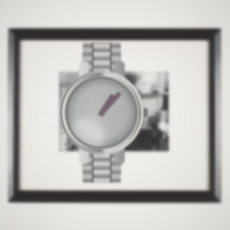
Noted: {"hour": 1, "minute": 7}
